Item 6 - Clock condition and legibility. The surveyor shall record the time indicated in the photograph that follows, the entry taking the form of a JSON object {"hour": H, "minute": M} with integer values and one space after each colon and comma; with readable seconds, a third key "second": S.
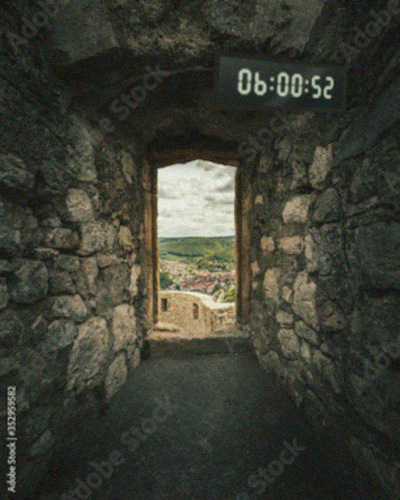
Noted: {"hour": 6, "minute": 0, "second": 52}
